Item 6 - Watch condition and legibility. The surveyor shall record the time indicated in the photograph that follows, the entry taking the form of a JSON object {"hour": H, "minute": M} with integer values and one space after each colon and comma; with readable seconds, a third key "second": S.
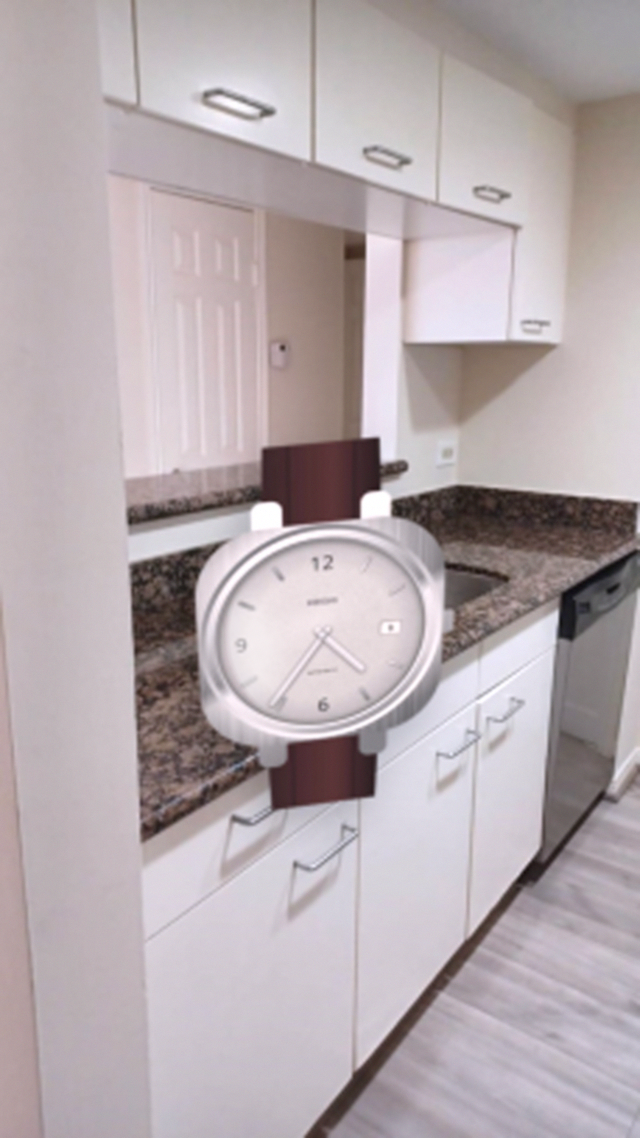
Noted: {"hour": 4, "minute": 36}
